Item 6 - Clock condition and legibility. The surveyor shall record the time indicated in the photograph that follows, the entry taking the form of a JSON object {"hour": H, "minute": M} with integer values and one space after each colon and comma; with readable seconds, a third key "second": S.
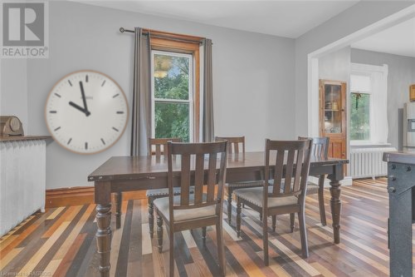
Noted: {"hour": 9, "minute": 58}
